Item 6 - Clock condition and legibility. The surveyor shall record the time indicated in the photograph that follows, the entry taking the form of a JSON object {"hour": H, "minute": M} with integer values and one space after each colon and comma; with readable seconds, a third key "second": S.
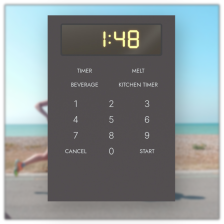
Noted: {"hour": 1, "minute": 48}
